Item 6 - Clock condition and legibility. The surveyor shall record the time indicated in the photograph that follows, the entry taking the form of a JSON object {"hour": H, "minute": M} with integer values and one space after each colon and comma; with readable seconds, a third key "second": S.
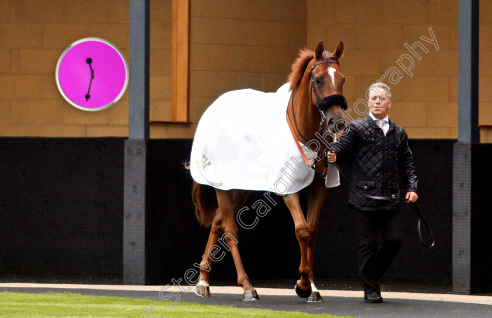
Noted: {"hour": 11, "minute": 32}
